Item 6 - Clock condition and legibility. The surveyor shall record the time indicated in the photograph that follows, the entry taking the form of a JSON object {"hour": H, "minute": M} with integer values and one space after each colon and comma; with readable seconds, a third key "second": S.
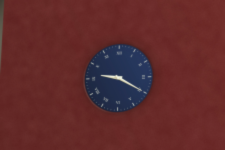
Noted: {"hour": 9, "minute": 20}
